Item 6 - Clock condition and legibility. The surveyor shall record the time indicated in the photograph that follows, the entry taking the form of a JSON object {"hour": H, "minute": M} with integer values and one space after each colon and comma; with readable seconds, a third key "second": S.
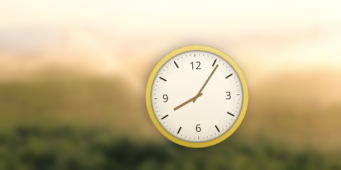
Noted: {"hour": 8, "minute": 6}
